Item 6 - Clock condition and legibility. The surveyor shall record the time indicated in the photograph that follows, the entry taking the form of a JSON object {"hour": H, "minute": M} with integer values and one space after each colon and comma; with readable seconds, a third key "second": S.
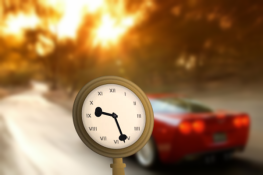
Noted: {"hour": 9, "minute": 27}
